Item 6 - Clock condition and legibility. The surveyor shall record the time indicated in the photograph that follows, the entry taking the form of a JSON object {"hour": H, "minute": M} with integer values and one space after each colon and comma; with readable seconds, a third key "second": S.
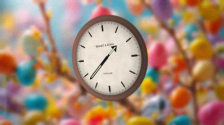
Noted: {"hour": 1, "minute": 38}
